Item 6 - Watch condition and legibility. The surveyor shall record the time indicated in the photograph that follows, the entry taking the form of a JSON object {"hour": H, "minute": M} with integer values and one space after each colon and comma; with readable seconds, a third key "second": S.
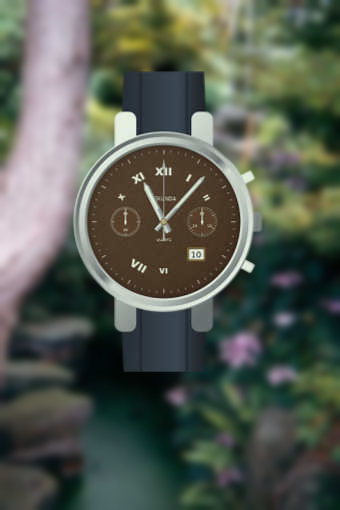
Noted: {"hour": 11, "minute": 7}
